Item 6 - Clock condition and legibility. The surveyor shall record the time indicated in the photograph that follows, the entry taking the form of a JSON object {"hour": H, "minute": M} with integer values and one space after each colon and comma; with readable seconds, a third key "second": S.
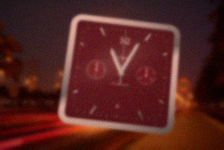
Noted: {"hour": 11, "minute": 4}
